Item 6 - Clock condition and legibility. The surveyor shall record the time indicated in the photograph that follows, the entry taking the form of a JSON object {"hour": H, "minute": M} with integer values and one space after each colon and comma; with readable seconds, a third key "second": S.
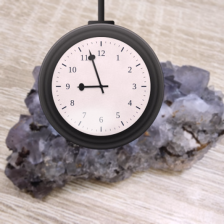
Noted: {"hour": 8, "minute": 57}
